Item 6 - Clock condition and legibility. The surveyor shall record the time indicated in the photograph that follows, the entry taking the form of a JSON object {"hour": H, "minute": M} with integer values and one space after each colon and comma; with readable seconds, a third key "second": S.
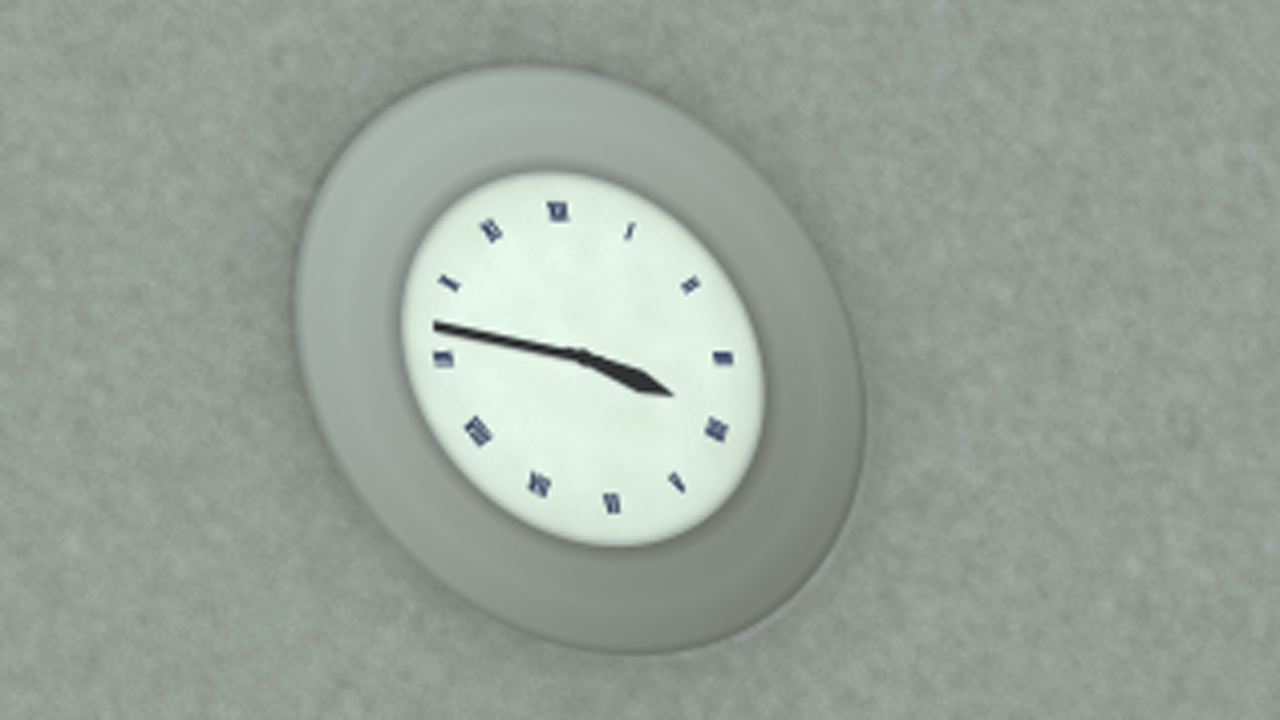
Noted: {"hour": 3, "minute": 47}
